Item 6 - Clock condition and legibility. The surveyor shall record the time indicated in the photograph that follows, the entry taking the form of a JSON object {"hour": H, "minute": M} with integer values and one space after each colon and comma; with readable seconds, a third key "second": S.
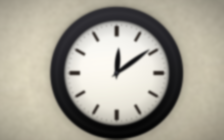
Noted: {"hour": 12, "minute": 9}
